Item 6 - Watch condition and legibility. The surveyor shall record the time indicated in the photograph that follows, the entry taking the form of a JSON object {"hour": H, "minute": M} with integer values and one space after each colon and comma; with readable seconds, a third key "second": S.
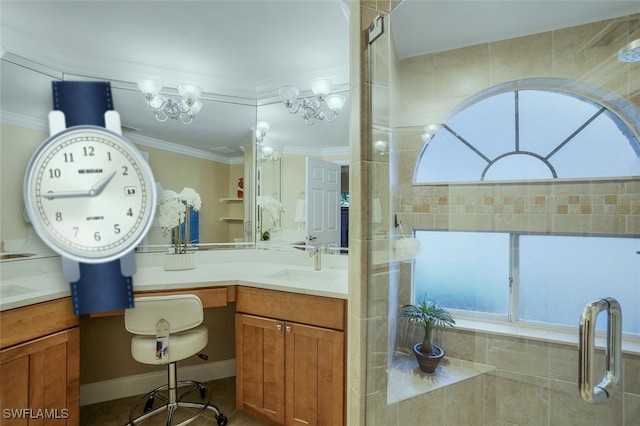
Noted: {"hour": 1, "minute": 45}
